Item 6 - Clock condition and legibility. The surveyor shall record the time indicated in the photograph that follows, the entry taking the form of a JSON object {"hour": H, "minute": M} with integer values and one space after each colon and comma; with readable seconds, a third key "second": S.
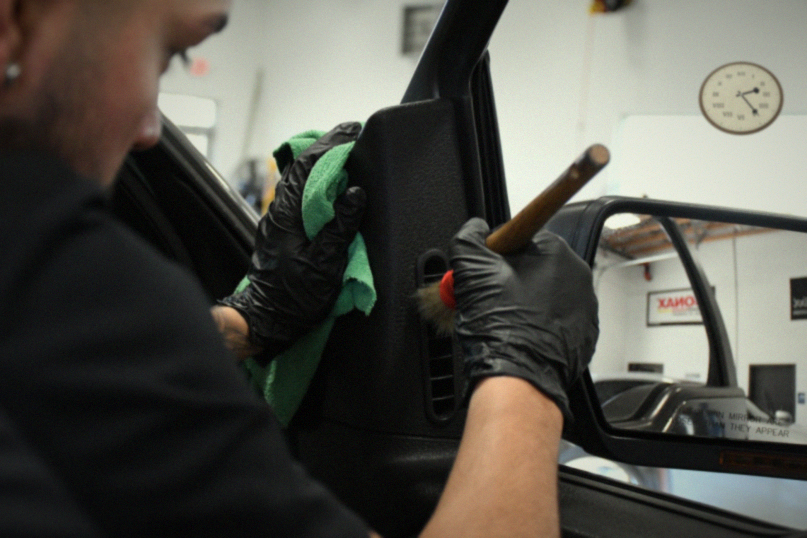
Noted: {"hour": 2, "minute": 24}
